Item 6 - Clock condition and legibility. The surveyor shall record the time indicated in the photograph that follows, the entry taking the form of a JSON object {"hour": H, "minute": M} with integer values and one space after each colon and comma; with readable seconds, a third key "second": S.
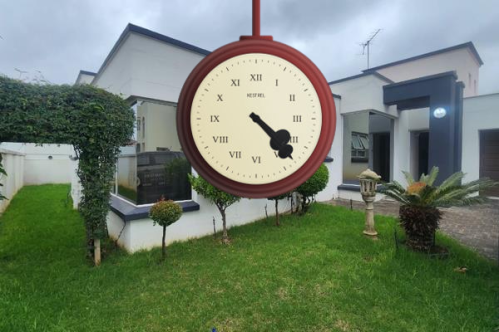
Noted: {"hour": 4, "minute": 23}
